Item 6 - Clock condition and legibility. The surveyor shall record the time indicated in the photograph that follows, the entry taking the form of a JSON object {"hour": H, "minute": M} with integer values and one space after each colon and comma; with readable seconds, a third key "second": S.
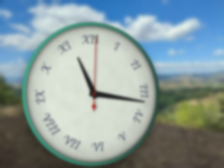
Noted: {"hour": 11, "minute": 17, "second": 1}
